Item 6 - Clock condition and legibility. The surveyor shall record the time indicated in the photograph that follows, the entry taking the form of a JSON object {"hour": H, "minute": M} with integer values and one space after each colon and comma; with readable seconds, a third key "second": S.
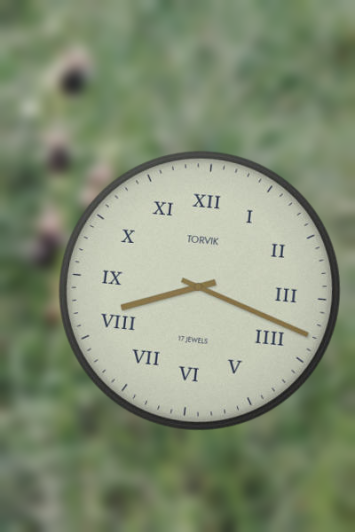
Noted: {"hour": 8, "minute": 18}
